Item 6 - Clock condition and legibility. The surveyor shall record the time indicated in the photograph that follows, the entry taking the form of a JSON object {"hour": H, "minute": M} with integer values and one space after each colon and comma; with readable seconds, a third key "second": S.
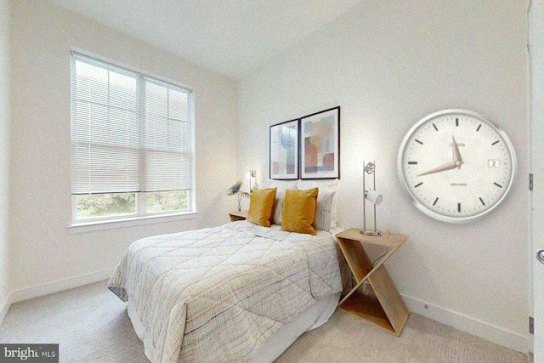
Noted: {"hour": 11, "minute": 42}
